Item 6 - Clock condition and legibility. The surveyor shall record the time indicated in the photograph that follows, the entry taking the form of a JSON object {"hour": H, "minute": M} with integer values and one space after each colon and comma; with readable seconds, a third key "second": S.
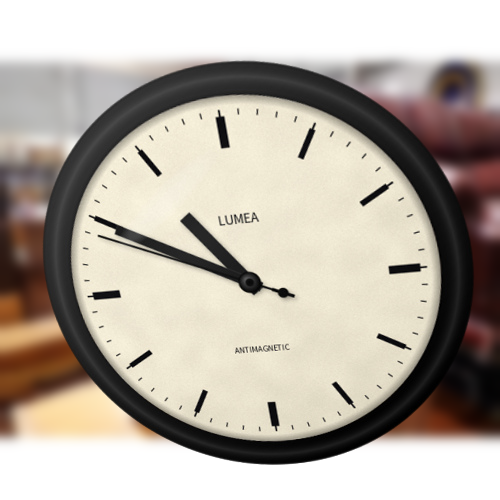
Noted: {"hour": 10, "minute": 49, "second": 49}
